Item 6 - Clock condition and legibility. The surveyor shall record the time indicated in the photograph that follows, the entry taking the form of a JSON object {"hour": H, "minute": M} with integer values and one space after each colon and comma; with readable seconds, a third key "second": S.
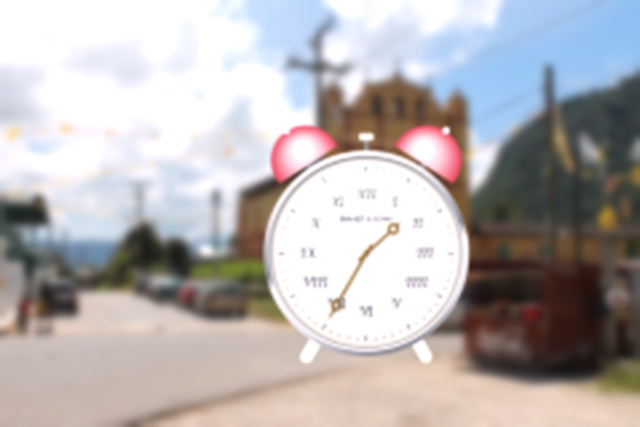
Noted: {"hour": 1, "minute": 35}
